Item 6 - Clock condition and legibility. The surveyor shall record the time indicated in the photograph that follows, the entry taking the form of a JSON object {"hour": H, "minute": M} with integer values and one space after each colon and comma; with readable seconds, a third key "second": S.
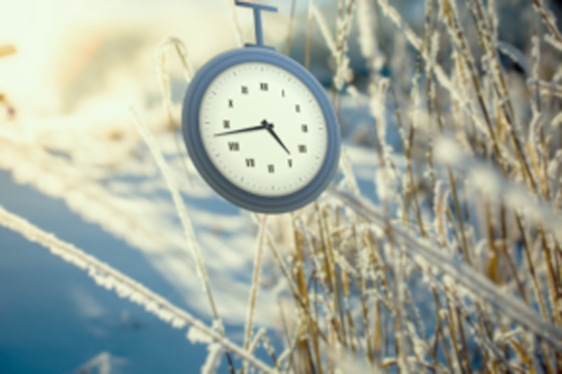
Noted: {"hour": 4, "minute": 43}
